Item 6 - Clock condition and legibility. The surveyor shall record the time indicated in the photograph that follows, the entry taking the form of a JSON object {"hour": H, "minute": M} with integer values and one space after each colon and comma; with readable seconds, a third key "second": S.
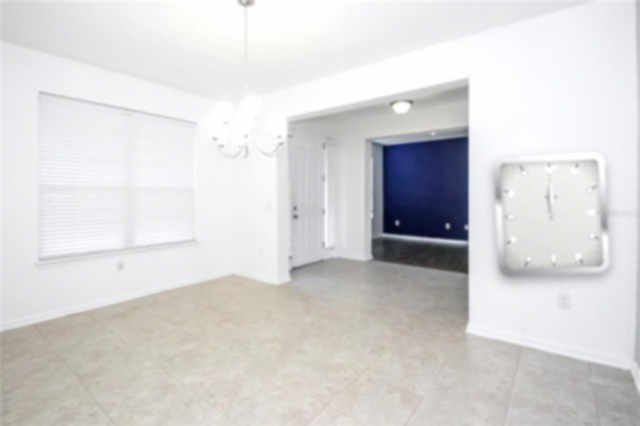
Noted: {"hour": 12, "minute": 0}
